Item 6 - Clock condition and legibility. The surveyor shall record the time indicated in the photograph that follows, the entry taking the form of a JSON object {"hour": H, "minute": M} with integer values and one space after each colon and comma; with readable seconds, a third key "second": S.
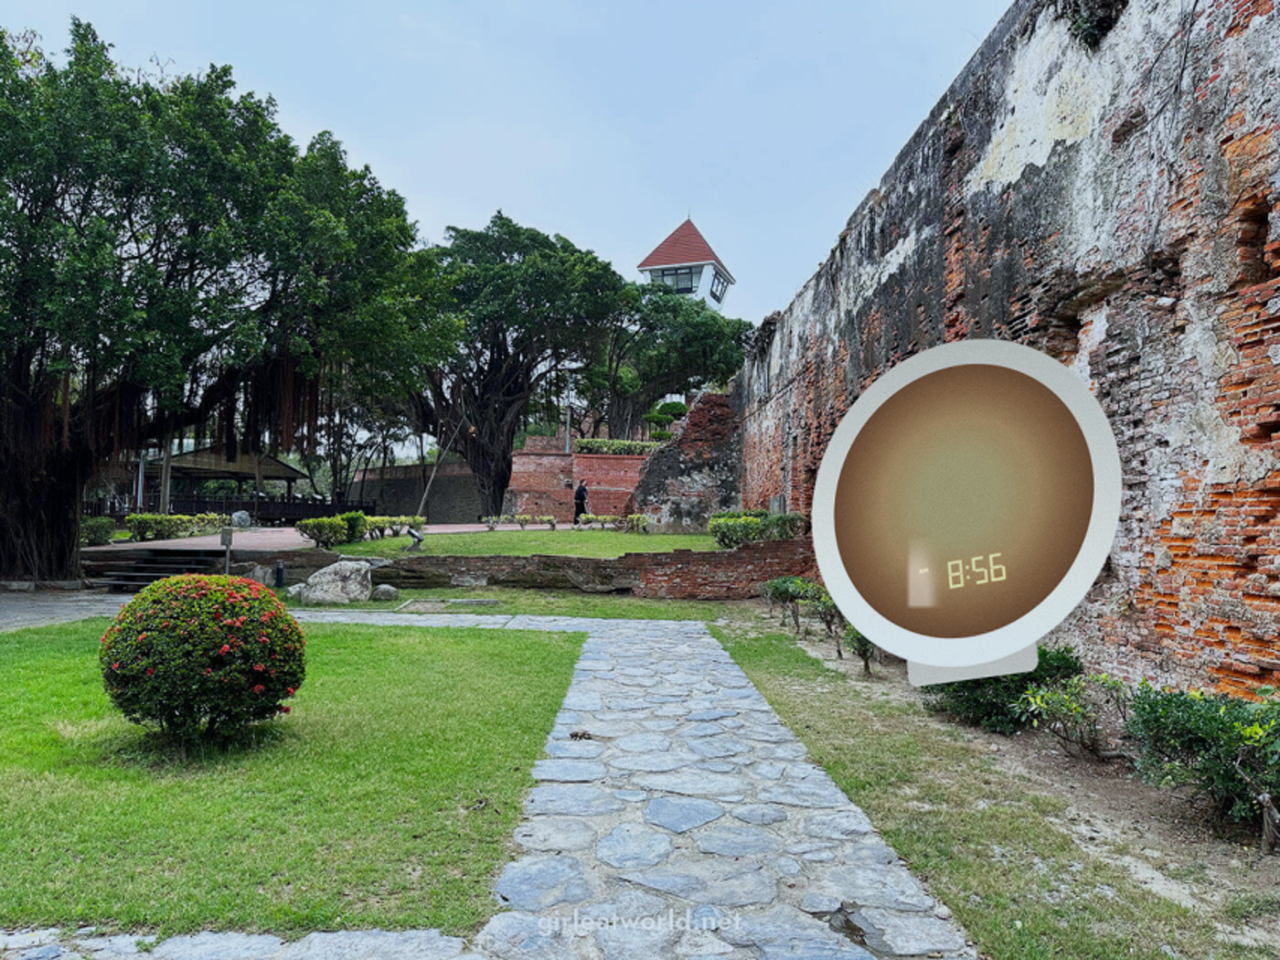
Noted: {"hour": 8, "minute": 56}
